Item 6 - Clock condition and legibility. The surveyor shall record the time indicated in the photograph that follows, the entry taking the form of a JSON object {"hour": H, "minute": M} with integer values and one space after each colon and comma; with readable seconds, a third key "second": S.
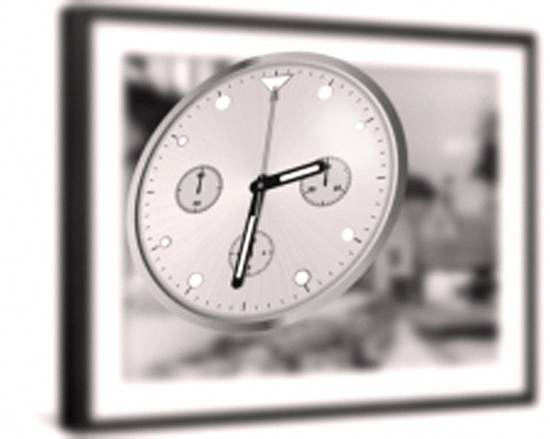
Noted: {"hour": 2, "minute": 31}
